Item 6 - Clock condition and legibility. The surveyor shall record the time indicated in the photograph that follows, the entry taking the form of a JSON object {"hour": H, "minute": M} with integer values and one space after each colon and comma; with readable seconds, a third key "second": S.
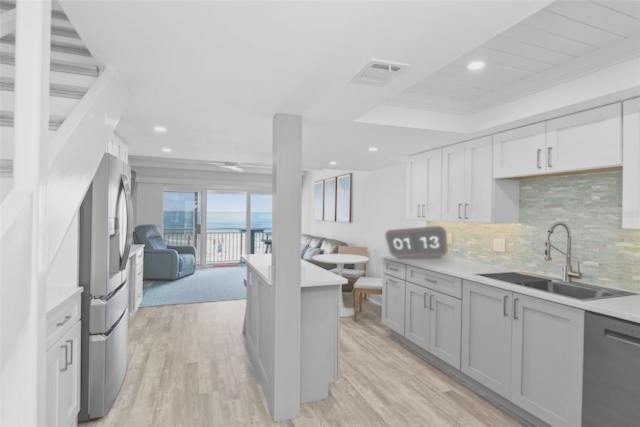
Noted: {"hour": 1, "minute": 13}
